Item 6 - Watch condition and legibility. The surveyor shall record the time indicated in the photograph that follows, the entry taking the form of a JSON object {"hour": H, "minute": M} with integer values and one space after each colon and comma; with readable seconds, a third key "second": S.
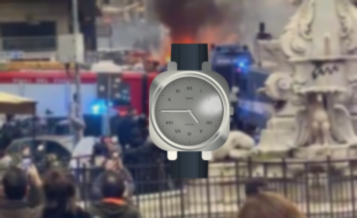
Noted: {"hour": 4, "minute": 45}
